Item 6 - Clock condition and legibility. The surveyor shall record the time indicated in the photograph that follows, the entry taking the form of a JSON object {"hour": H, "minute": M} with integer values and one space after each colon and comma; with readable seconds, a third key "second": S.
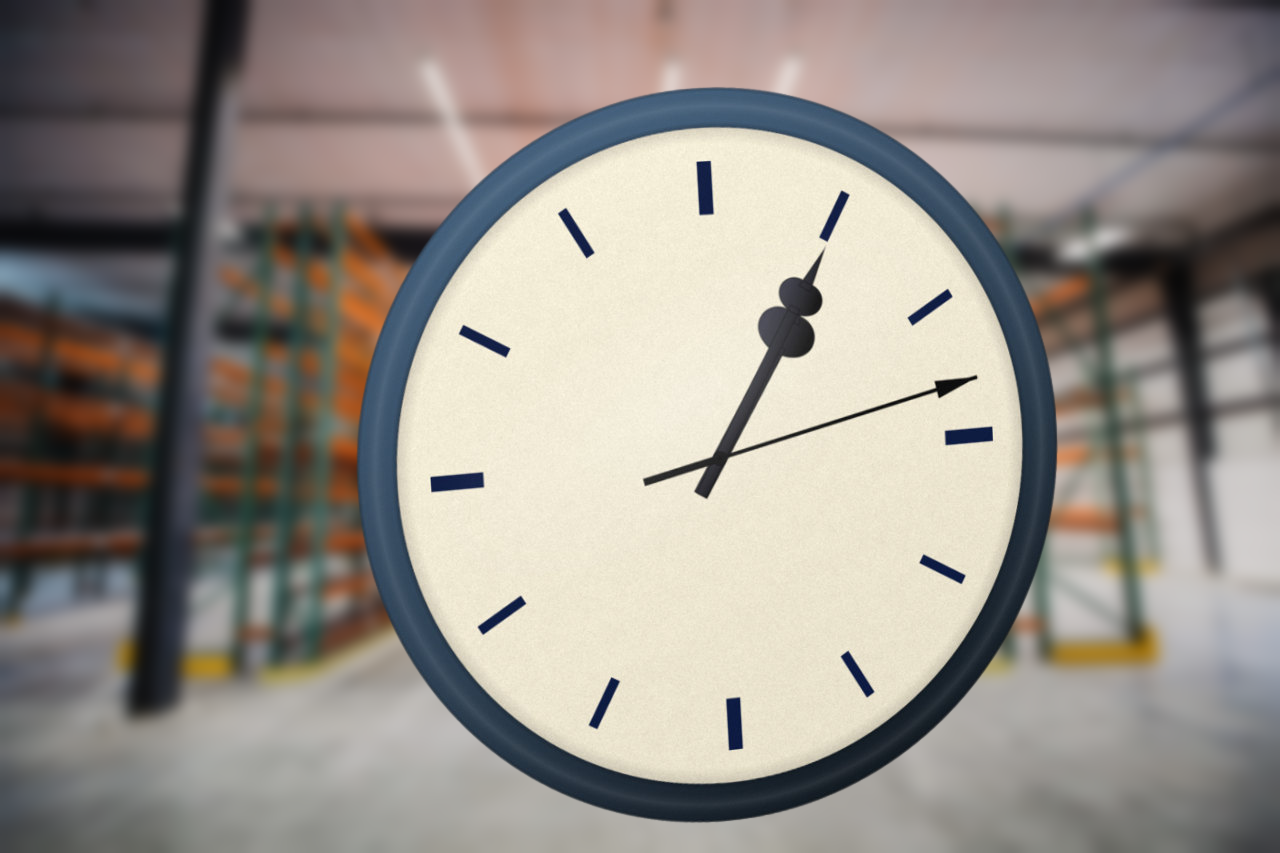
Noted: {"hour": 1, "minute": 5, "second": 13}
